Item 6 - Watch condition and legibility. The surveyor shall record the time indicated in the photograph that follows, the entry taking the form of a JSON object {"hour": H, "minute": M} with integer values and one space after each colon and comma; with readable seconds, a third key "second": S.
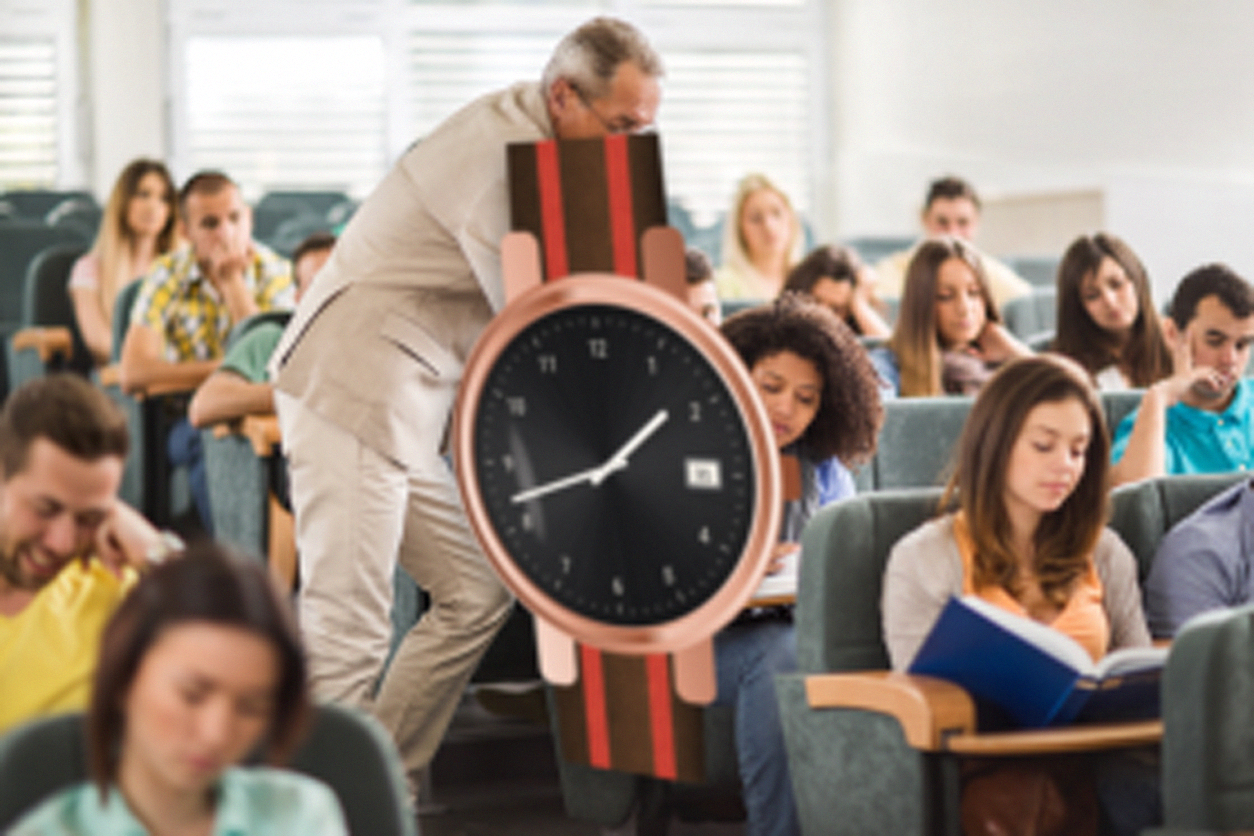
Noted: {"hour": 1, "minute": 42}
